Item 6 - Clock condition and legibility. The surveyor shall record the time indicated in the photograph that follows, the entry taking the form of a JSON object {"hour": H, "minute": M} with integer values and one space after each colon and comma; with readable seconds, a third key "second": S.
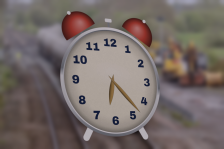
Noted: {"hour": 6, "minute": 23}
